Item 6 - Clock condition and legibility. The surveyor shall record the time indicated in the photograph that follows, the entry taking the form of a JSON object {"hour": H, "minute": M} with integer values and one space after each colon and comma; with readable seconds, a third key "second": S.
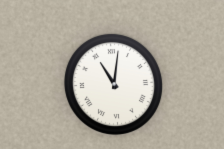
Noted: {"hour": 11, "minute": 2}
